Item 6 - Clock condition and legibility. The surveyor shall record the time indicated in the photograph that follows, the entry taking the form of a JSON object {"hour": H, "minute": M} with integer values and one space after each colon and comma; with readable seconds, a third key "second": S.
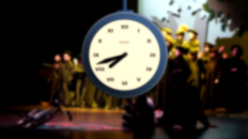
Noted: {"hour": 7, "minute": 42}
